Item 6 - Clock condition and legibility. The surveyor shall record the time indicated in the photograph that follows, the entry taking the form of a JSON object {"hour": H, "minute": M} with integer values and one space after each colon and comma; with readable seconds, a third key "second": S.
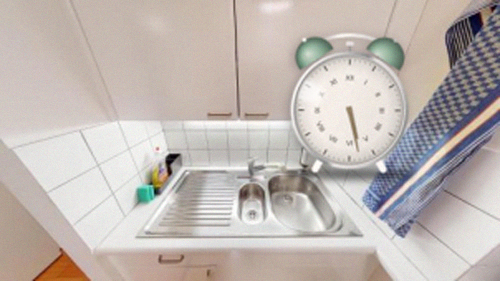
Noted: {"hour": 5, "minute": 28}
